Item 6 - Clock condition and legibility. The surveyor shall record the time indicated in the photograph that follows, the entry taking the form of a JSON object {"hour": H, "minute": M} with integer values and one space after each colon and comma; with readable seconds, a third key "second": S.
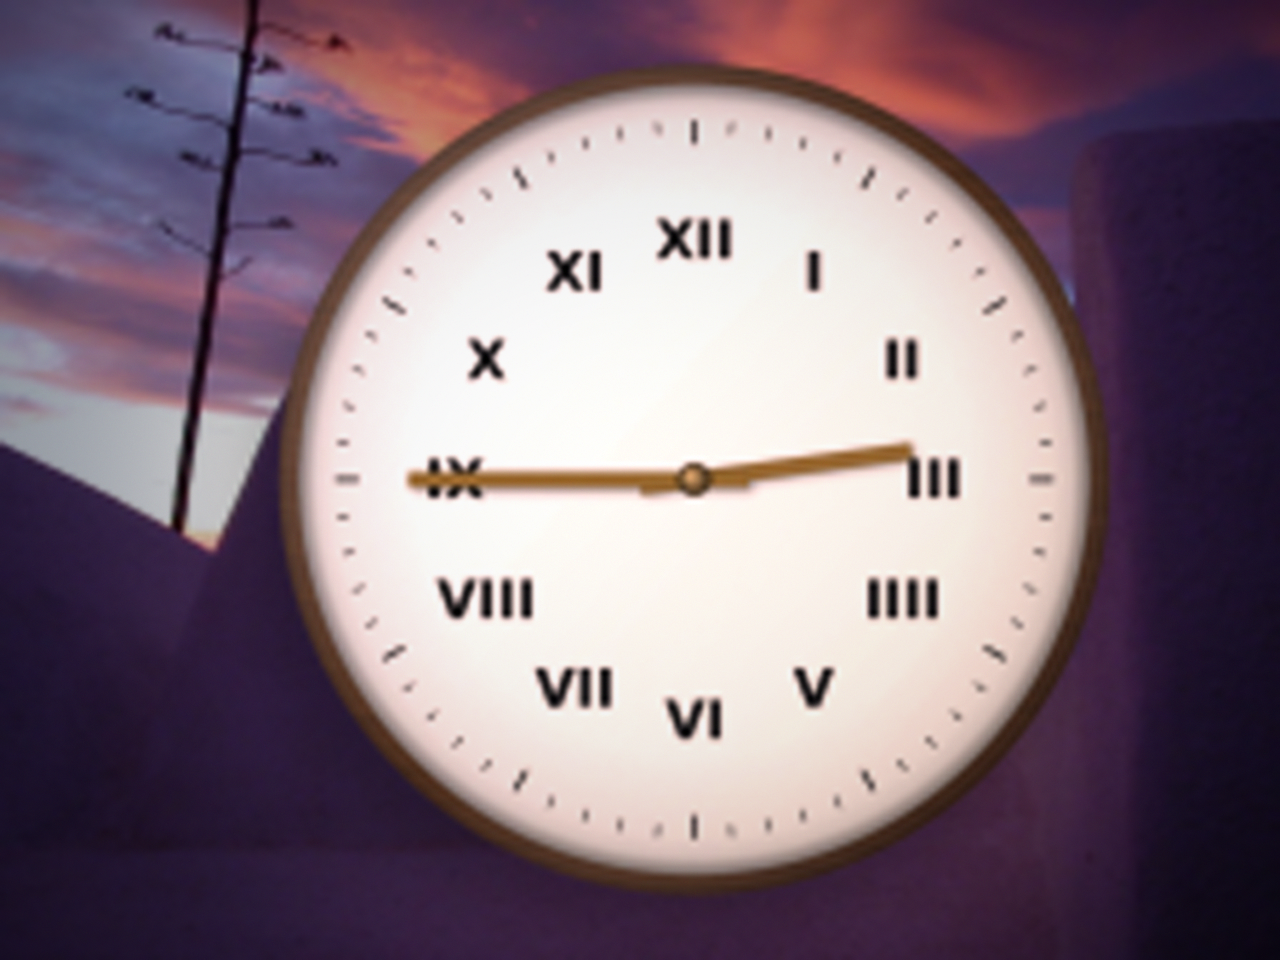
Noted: {"hour": 2, "minute": 45}
